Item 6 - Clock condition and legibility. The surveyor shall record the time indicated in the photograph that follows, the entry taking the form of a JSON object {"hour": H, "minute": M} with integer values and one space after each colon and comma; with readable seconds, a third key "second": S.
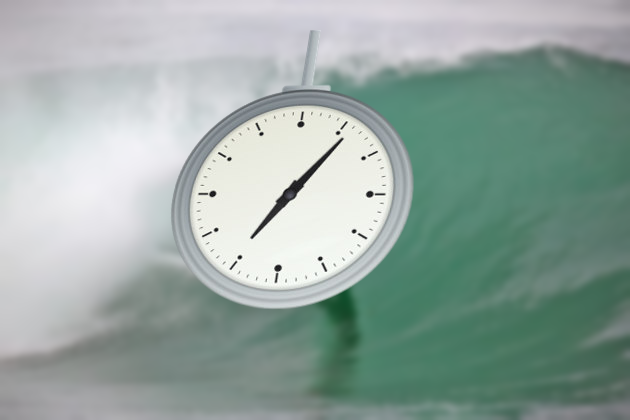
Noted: {"hour": 7, "minute": 6}
